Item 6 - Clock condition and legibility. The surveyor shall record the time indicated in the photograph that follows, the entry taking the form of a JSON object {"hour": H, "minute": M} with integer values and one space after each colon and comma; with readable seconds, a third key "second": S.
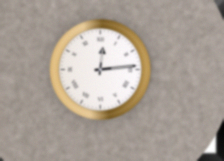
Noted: {"hour": 12, "minute": 14}
